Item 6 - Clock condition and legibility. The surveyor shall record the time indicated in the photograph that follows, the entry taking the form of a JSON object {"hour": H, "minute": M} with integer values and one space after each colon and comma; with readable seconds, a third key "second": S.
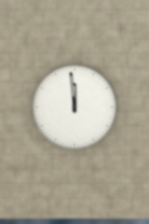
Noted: {"hour": 11, "minute": 59}
